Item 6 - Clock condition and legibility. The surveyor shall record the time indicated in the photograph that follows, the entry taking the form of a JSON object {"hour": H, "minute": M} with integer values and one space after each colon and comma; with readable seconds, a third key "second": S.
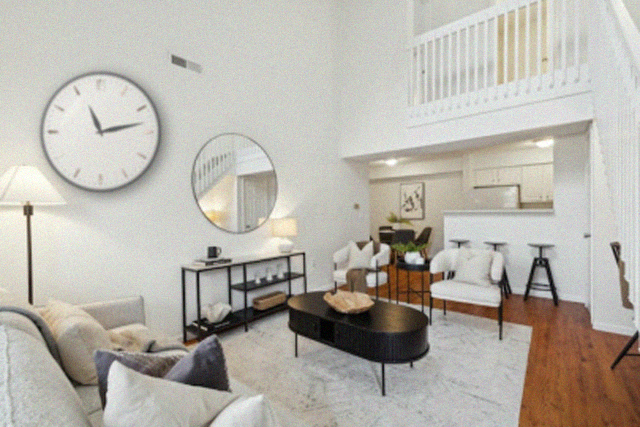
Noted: {"hour": 11, "minute": 13}
